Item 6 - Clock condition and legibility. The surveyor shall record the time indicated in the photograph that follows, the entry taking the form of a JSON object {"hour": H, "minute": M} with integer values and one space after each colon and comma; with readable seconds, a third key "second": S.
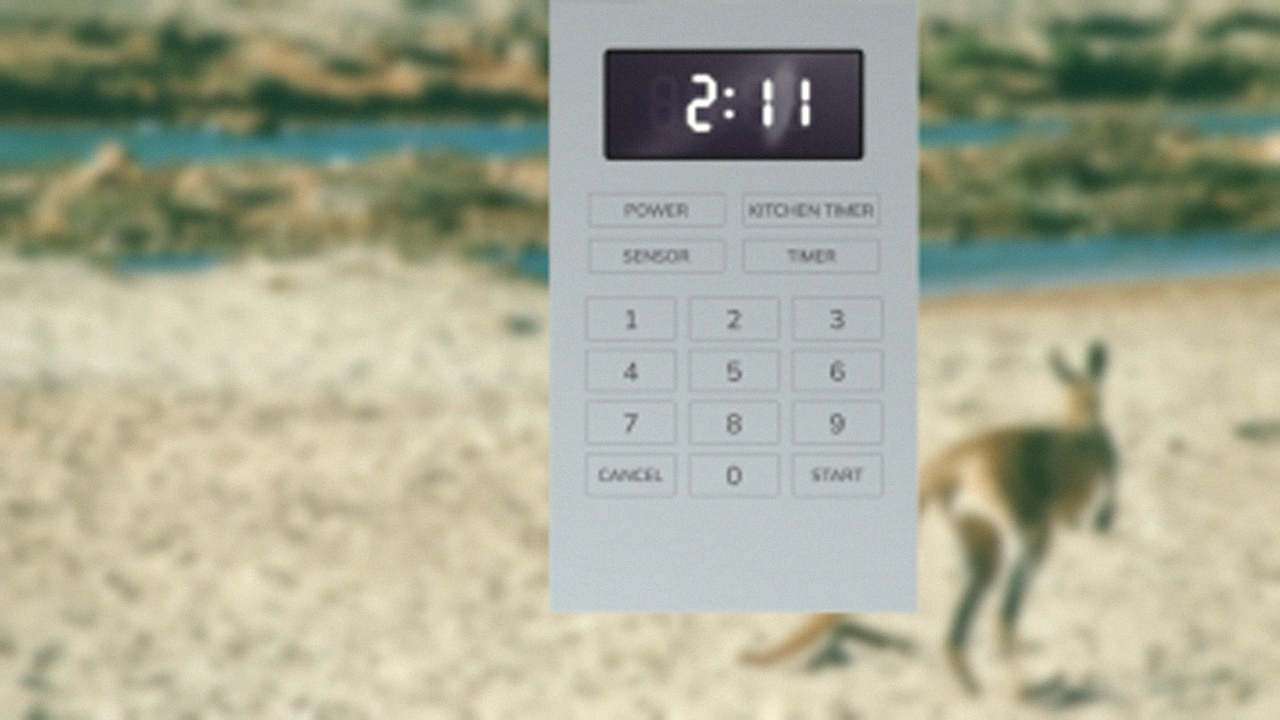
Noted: {"hour": 2, "minute": 11}
